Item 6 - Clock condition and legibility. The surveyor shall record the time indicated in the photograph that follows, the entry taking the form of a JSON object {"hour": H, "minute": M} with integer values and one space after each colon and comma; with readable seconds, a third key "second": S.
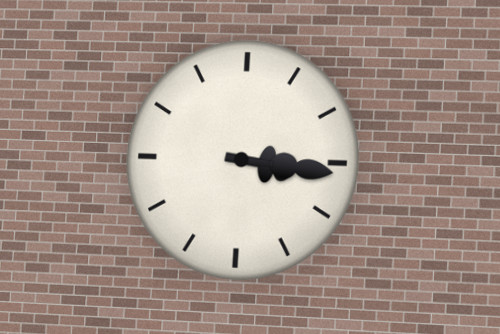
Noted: {"hour": 3, "minute": 16}
